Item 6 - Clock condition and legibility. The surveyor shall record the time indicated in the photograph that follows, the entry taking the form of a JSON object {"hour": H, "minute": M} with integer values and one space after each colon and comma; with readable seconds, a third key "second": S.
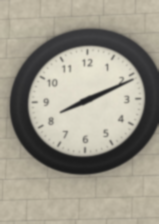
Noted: {"hour": 8, "minute": 11}
